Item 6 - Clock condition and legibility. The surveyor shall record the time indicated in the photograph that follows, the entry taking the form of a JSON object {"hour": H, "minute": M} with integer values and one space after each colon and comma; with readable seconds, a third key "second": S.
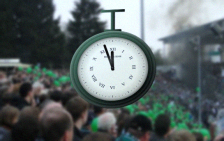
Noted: {"hour": 11, "minute": 57}
